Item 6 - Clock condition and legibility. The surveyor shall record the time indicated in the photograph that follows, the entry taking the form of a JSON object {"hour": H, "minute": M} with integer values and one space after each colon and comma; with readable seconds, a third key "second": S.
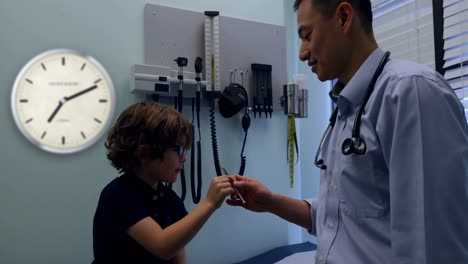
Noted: {"hour": 7, "minute": 11}
